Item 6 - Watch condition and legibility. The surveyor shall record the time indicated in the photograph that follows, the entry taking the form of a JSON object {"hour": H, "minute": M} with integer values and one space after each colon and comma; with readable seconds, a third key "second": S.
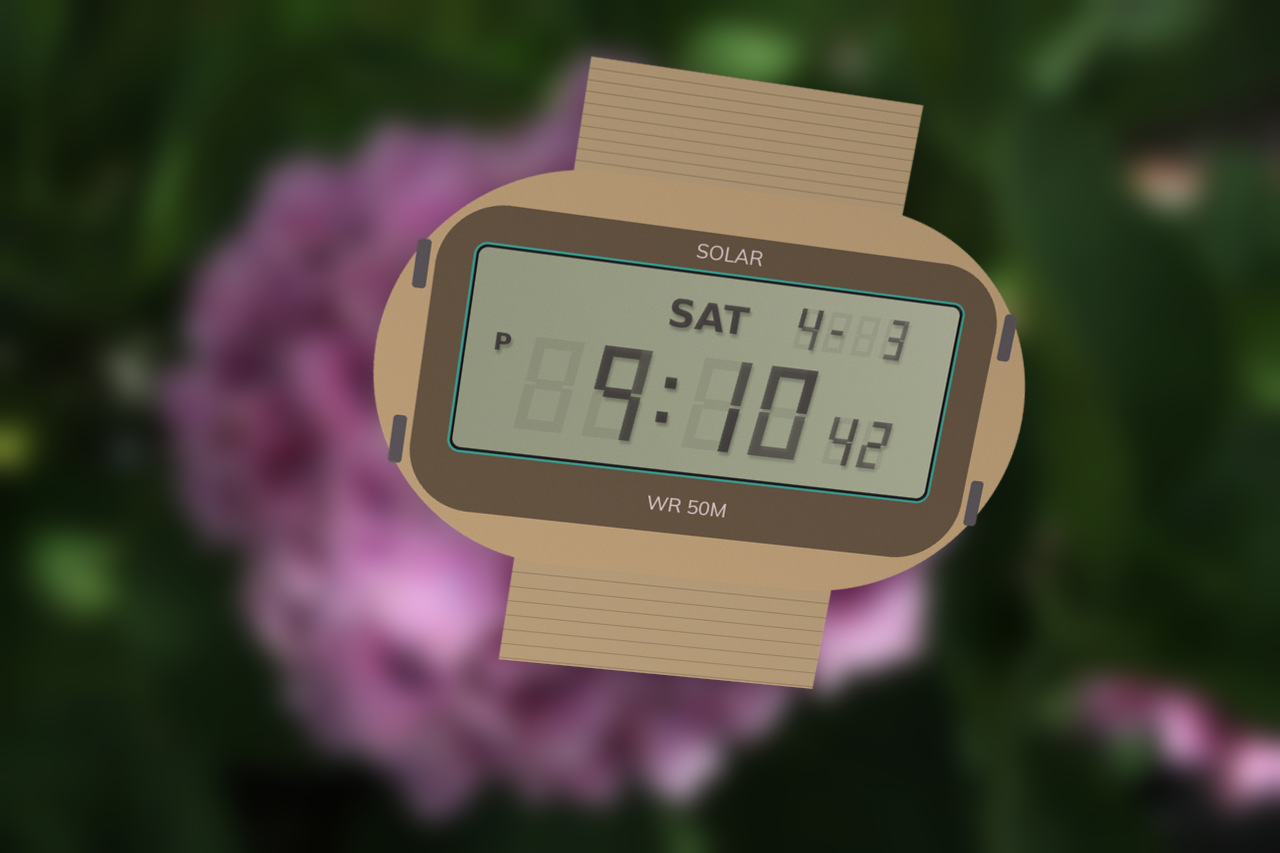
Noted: {"hour": 9, "minute": 10, "second": 42}
